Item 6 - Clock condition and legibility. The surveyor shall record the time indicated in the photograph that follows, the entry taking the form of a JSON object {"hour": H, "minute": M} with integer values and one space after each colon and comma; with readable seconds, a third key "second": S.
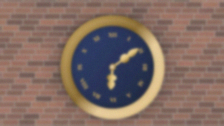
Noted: {"hour": 6, "minute": 9}
